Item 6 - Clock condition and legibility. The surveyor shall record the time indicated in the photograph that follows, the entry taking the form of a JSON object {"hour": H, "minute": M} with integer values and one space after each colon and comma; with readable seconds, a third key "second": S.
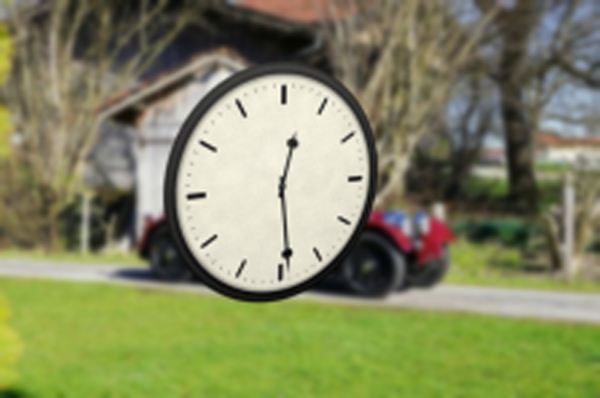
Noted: {"hour": 12, "minute": 29}
